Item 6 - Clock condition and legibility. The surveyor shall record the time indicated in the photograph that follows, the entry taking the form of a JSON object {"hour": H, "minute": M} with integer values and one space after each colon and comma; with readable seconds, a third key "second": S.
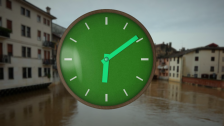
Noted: {"hour": 6, "minute": 9}
